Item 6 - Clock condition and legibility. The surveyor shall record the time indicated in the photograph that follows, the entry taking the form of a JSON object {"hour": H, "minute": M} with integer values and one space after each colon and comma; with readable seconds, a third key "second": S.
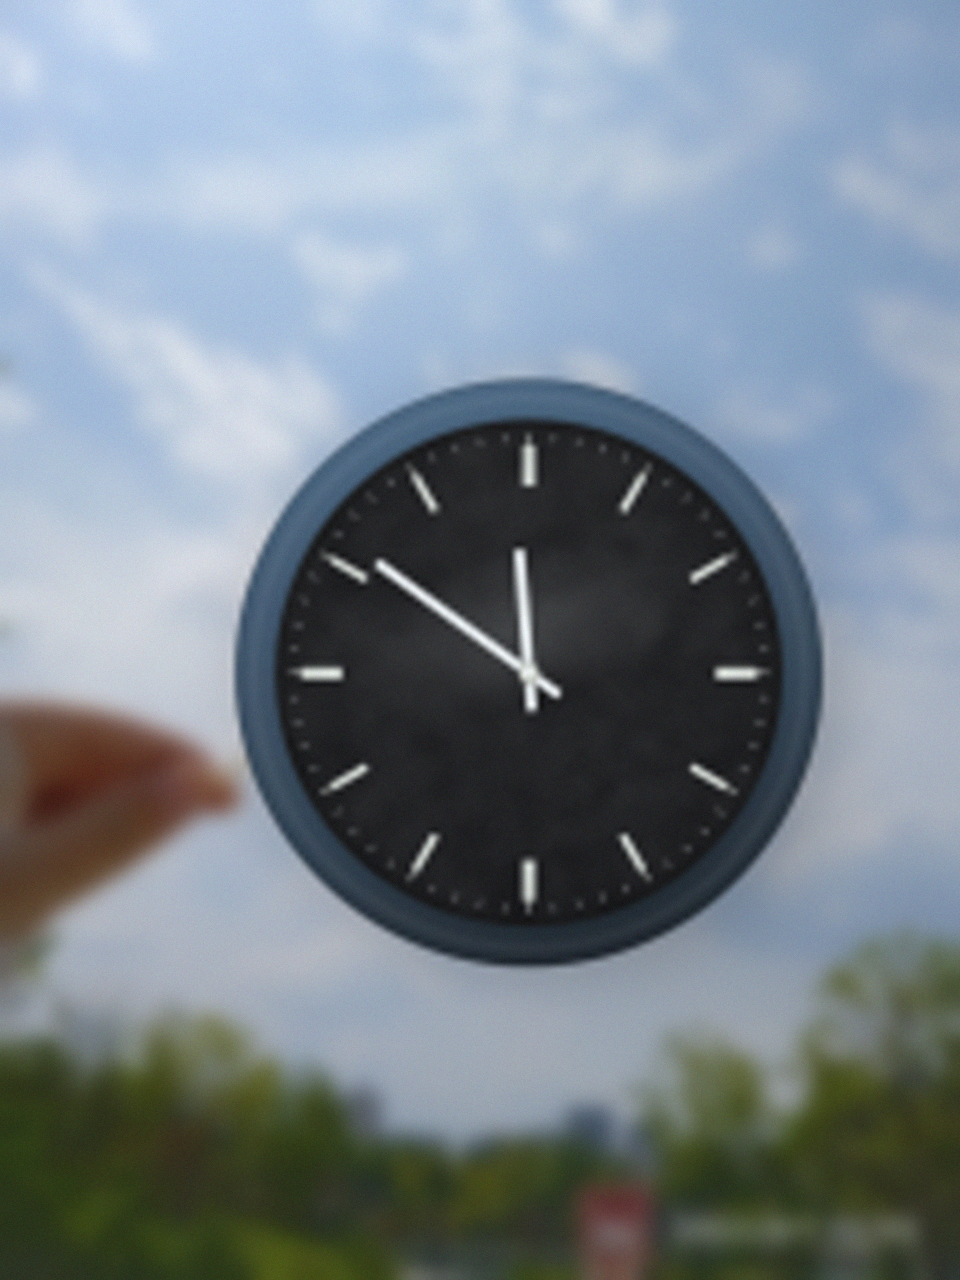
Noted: {"hour": 11, "minute": 51}
